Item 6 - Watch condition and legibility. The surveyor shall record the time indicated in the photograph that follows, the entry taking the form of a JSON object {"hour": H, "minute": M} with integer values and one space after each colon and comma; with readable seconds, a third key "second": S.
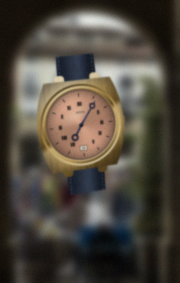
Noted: {"hour": 7, "minute": 6}
